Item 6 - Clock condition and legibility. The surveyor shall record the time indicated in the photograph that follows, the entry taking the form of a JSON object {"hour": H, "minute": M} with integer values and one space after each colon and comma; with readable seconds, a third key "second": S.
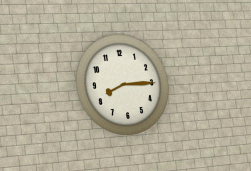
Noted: {"hour": 8, "minute": 15}
